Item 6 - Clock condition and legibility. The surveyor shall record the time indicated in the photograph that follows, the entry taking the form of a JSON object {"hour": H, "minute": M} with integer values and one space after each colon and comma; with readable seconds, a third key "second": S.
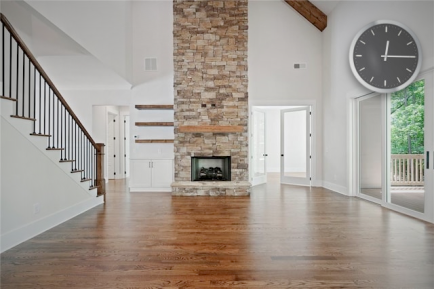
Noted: {"hour": 12, "minute": 15}
